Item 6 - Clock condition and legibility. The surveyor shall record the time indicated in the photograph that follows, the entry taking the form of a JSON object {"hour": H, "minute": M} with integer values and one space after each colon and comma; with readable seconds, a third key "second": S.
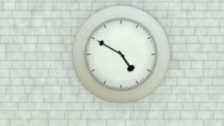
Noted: {"hour": 4, "minute": 50}
